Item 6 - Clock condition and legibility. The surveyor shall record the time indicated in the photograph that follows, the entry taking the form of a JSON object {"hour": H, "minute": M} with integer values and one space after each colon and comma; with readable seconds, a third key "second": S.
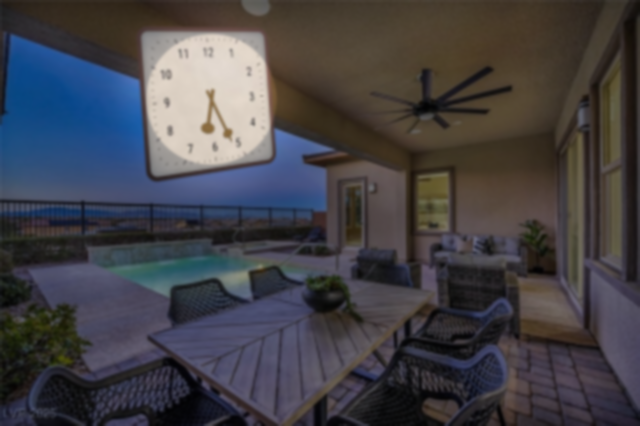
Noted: {"hour": 6, "minute": 26}
